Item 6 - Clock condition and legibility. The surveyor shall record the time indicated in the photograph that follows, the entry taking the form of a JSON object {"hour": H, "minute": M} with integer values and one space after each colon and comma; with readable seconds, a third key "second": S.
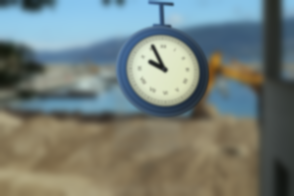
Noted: {"hour": 9, "minute": 56}
